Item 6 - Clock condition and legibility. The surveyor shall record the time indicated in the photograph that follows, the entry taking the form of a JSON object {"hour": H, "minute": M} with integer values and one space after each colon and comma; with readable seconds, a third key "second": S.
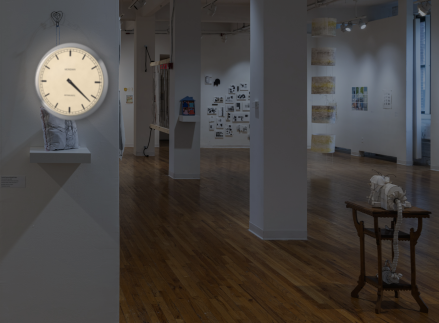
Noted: {"hour": 4, "minute": 22}
